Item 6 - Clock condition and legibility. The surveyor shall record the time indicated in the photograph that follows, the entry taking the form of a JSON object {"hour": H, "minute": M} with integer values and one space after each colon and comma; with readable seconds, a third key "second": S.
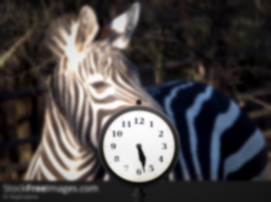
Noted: {"hour": 5, "minute": 28}
